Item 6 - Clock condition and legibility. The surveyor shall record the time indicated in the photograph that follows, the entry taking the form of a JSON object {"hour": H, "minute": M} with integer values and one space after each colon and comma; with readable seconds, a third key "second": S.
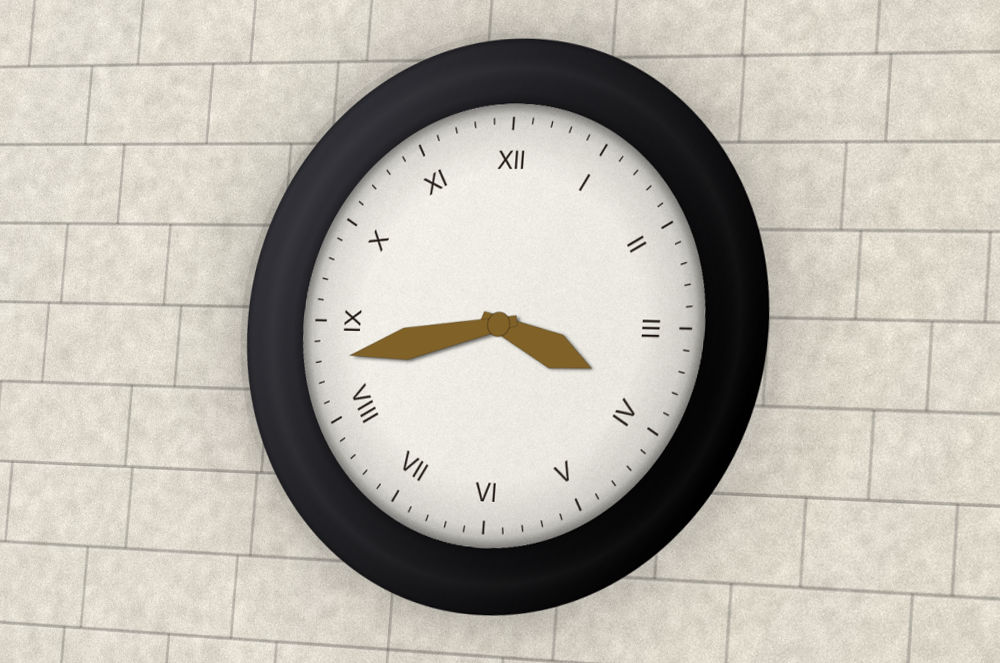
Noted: {"hour": 3, "minute": 43}
